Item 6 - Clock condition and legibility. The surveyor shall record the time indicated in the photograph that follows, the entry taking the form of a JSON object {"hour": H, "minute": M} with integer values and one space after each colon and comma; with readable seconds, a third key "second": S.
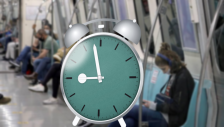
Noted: {"hour": 8, "minute": 58}
